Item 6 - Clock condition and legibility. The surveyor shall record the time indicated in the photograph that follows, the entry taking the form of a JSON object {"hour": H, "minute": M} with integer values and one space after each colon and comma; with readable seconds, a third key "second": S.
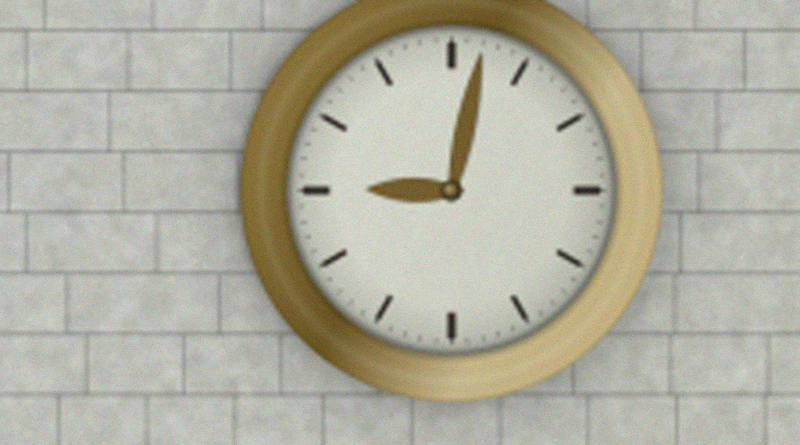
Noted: {"hour": 9, "minute": 2}
